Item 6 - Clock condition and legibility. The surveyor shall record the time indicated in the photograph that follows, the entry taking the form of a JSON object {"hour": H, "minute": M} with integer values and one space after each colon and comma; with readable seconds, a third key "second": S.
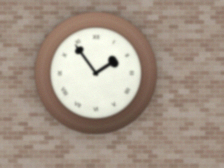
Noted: {"hour": 1, "minute": 54}
